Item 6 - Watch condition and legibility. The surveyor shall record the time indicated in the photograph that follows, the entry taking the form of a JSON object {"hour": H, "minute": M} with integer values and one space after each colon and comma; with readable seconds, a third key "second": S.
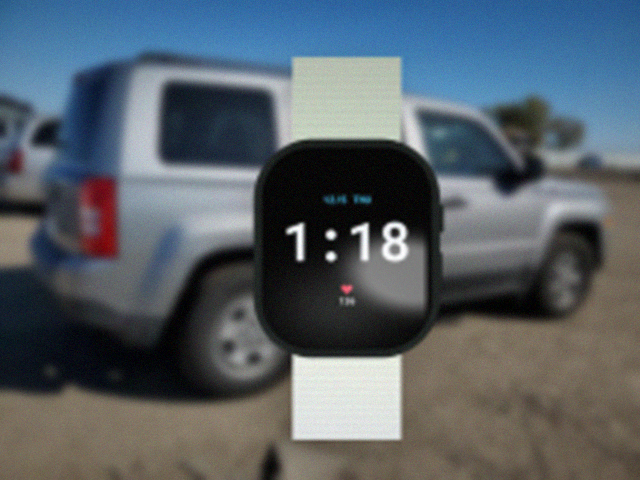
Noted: {"hour": 1, "minute": 18}
